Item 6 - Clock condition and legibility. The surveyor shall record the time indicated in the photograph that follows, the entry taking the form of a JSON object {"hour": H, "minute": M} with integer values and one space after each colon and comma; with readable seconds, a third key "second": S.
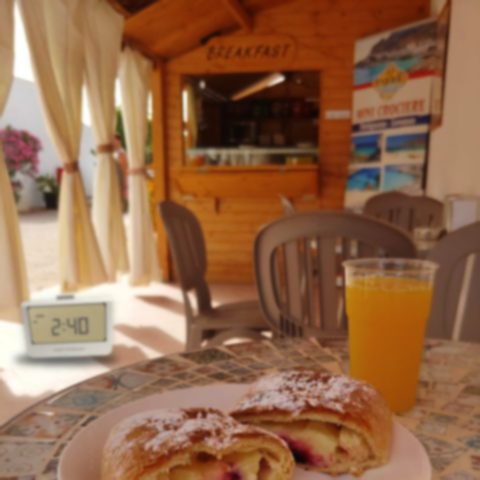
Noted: {"hour": 2, "minute": 40}
